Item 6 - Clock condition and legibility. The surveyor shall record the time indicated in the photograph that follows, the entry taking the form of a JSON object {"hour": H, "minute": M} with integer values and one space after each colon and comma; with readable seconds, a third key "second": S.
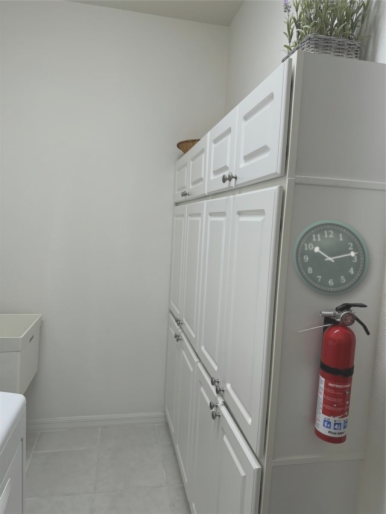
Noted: {"hour": 10, "minute": 13}
